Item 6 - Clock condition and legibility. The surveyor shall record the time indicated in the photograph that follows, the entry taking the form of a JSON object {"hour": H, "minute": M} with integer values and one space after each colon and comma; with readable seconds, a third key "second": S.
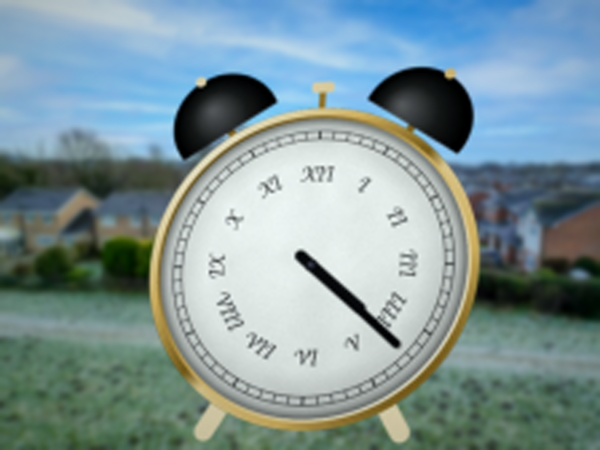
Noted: {"hour": 4, "minute": 22}
